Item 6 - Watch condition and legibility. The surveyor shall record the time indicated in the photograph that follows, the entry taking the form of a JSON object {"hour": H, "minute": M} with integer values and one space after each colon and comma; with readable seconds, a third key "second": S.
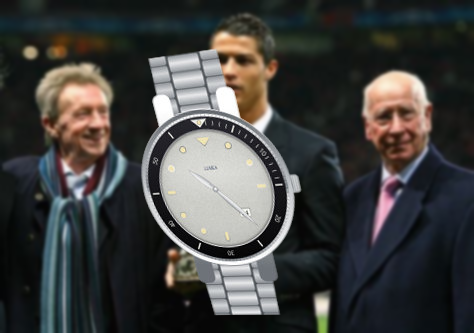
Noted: {"hour": 10, "minute": 23}
